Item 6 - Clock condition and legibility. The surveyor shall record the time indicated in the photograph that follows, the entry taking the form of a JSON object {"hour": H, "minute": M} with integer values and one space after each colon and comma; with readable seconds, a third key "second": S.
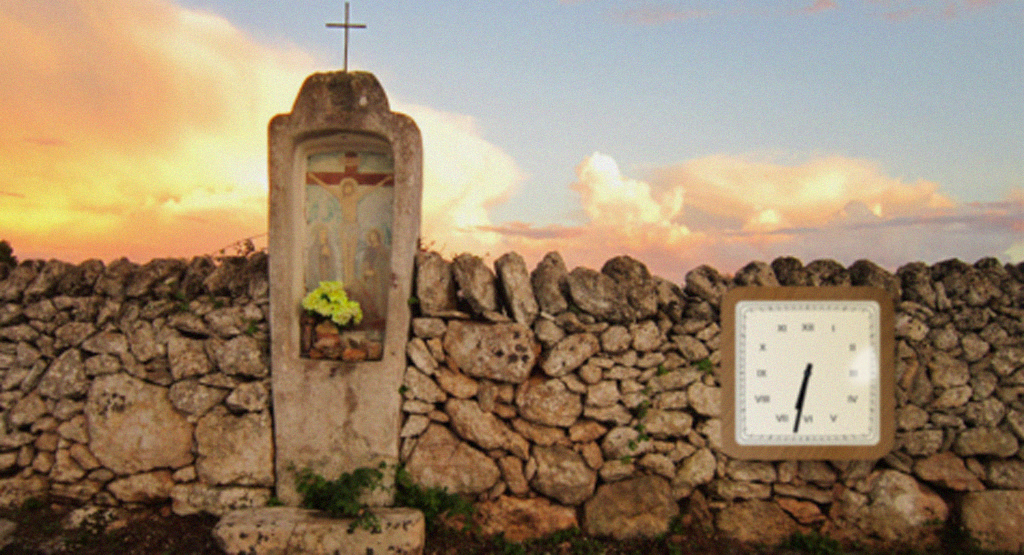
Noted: {"hour": 6, "minute": 32}
